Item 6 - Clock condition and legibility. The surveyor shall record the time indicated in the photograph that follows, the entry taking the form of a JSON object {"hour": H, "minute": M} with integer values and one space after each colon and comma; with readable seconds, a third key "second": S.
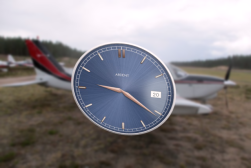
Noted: {"hour": 9, "minute": 21}
